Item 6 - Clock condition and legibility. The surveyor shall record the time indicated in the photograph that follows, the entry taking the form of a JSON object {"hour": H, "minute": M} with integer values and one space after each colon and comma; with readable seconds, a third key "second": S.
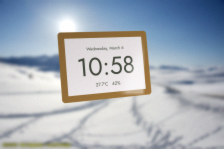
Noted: {"hour": 10, "minute": 58}
